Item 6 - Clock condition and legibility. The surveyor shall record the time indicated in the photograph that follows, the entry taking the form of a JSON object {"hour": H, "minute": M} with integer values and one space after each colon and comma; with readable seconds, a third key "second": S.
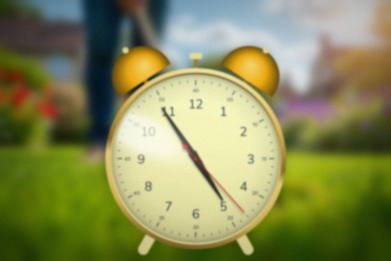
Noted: {"hour": 4, "minute": 54, "second": 23}
